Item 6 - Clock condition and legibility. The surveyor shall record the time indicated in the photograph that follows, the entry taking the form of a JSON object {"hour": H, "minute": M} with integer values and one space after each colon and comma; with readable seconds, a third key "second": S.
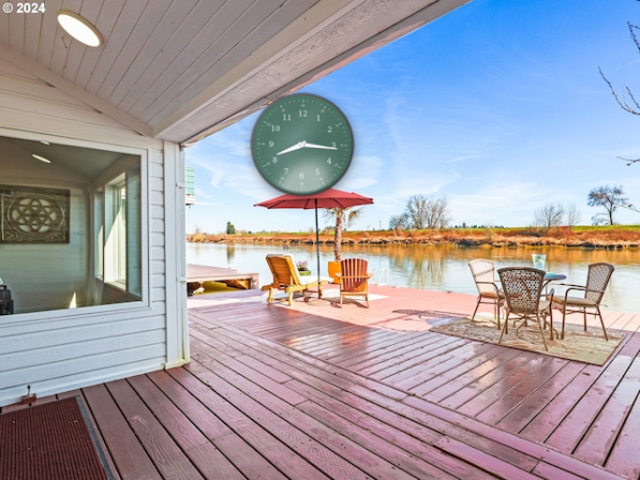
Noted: {"hour": 8, "minute": 16}
